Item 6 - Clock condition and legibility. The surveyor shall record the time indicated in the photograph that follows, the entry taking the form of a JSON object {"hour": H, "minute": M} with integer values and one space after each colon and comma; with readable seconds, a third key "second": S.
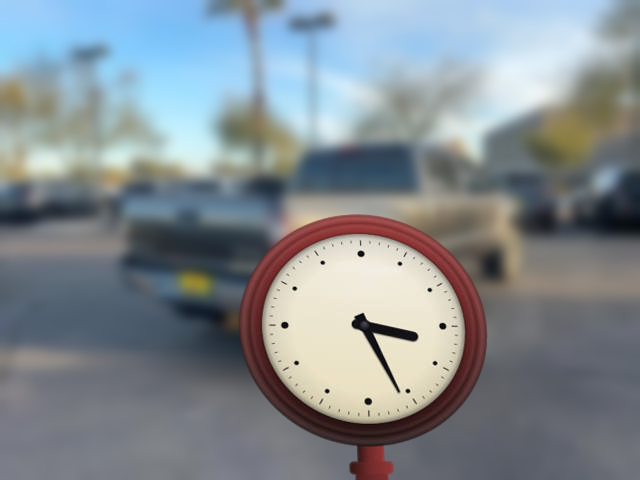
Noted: {"hour": 3, "minute": 26}
